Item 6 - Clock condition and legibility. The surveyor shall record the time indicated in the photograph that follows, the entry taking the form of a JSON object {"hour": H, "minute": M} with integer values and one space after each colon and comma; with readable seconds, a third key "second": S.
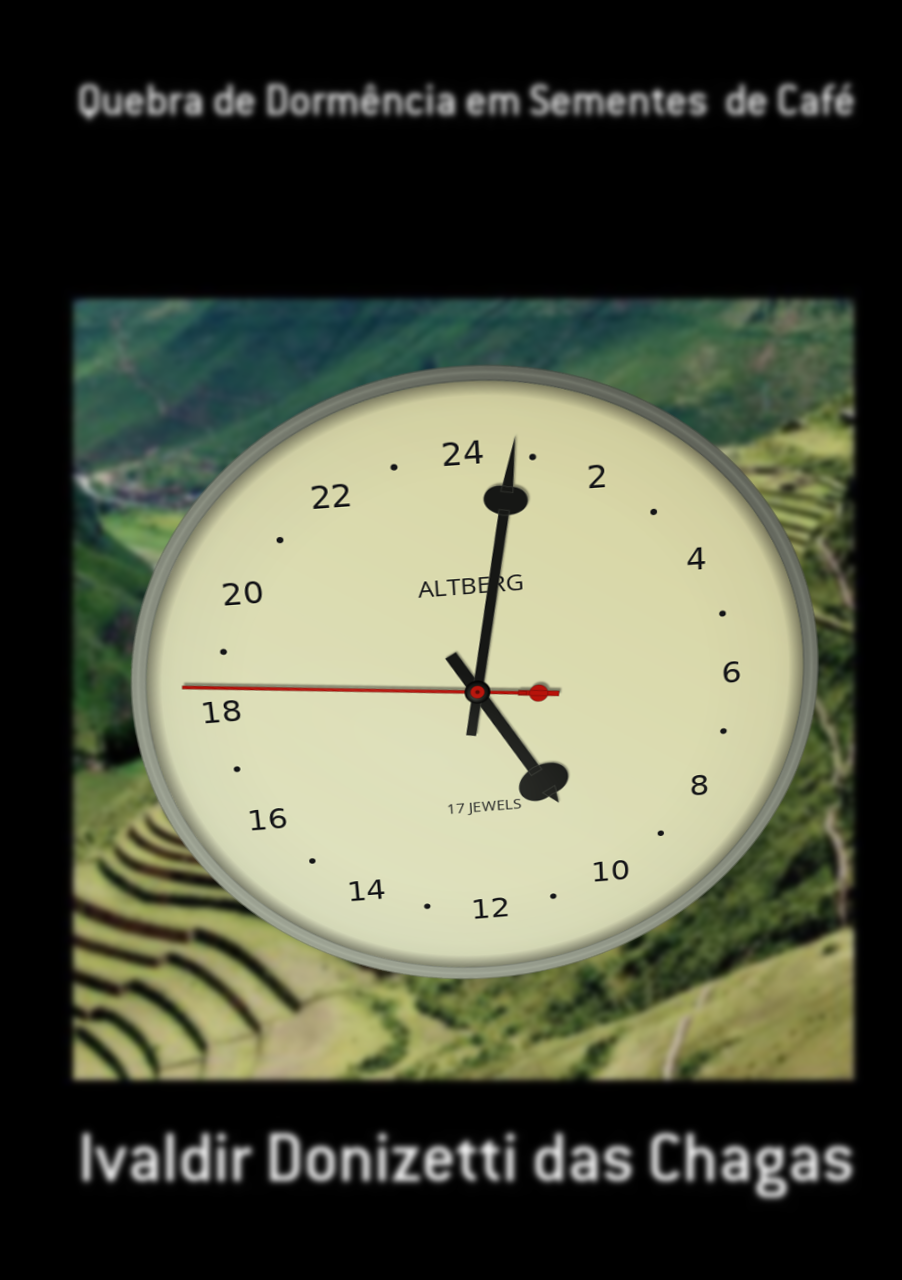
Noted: {"hour": 10, "minute": 1, "second": 46}
